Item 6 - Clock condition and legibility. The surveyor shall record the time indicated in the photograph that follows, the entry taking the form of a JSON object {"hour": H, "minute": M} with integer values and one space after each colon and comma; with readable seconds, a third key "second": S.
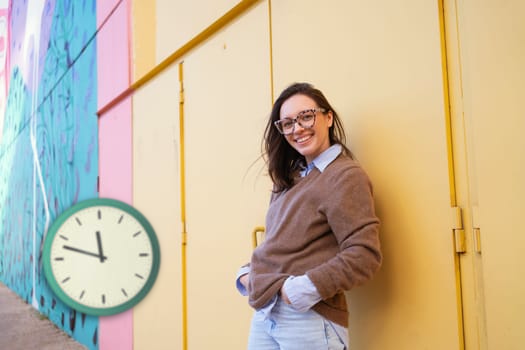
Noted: {"hour": 11, "minute": 48}
